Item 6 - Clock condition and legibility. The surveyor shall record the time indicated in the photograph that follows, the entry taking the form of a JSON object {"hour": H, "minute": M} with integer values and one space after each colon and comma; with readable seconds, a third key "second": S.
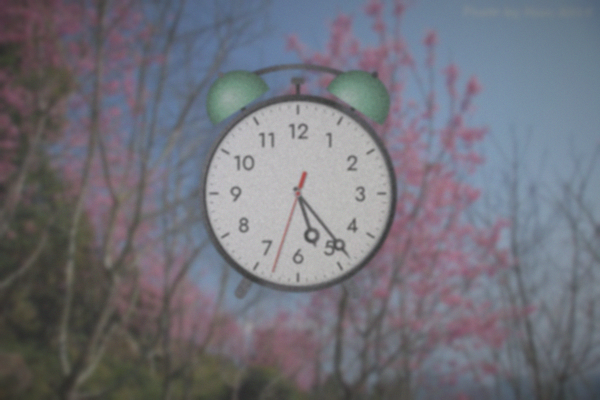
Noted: {"hour": 5, "minute": 23, "second": 33}
